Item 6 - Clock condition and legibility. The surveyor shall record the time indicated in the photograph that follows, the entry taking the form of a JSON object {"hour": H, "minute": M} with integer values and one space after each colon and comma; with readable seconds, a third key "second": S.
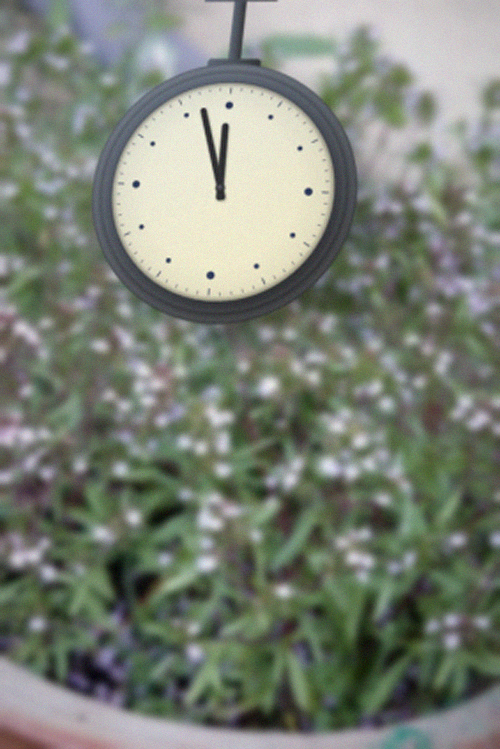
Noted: {"hour": 11, "minute": 57}
